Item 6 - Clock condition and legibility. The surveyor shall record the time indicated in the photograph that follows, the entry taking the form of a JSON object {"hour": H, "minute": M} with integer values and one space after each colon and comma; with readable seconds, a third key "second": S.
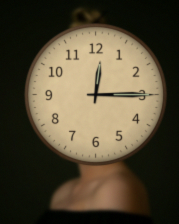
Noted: {"hour": 12, "minute": 15}
